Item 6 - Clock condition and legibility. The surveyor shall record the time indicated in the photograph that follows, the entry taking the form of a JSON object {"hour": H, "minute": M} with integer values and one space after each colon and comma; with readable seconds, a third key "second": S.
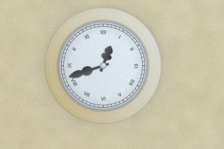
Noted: {"hour": 12, "minute": 42}
